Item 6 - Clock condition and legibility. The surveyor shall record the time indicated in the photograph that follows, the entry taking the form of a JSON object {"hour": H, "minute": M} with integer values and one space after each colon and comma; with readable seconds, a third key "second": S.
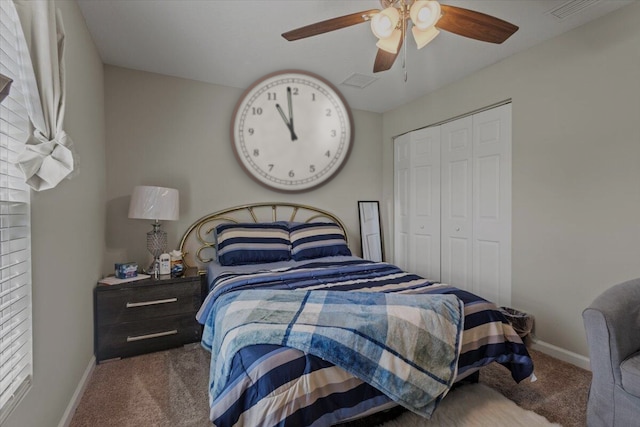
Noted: {"hour": 10, "minute": 59}
